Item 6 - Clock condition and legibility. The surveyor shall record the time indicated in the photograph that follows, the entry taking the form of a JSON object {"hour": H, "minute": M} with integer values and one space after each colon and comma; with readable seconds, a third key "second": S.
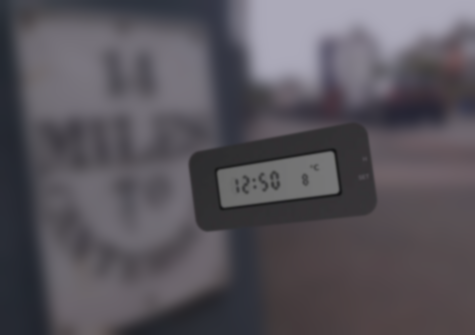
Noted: {"hour": 12, "minute": 50}
